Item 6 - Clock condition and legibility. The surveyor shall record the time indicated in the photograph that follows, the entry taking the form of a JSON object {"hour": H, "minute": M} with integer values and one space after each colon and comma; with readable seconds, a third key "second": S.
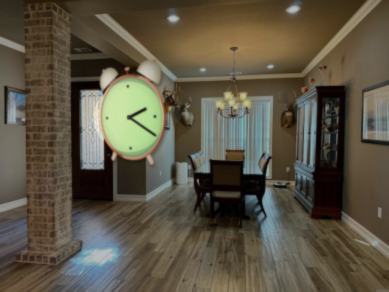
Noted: {"hour": 2, "minute": 20}
